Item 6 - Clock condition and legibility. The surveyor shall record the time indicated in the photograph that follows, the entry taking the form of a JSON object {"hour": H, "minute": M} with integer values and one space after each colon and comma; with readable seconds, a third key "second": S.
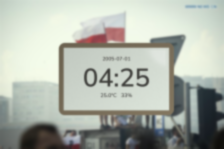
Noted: {"hour": 4, "minute": 25}
